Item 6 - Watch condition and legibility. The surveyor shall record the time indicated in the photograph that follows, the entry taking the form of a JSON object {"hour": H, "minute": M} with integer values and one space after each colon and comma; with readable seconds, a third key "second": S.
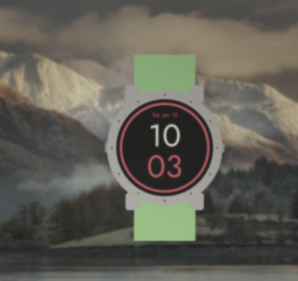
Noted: {"hour": 10, "minute": 3}
